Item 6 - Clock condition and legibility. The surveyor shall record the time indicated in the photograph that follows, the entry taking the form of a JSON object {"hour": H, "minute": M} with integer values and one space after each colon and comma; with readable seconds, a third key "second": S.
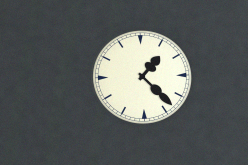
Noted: {"hour": 1, "minute": 23}
